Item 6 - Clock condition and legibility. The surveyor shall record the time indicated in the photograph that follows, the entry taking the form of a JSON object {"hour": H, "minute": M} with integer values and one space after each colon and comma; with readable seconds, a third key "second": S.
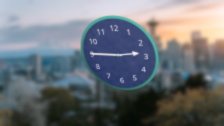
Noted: {"hour": 2, "minute": 45}
